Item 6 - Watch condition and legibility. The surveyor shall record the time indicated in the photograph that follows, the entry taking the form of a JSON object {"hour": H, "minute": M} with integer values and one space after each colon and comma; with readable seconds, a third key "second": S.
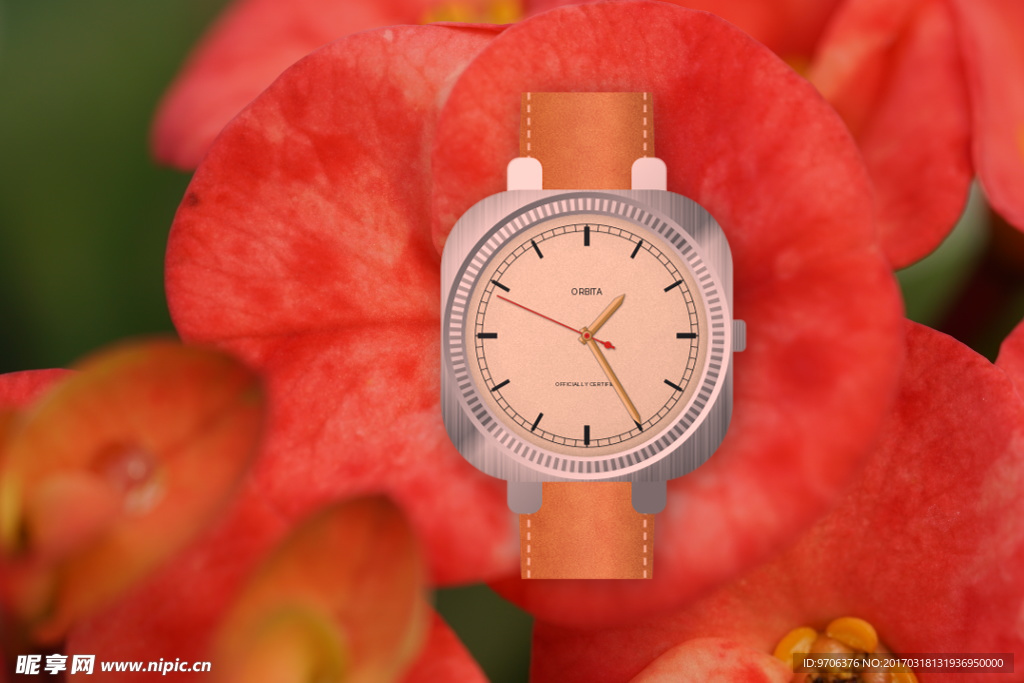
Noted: {"hour": 1, "minute": 24, "second": 49}
